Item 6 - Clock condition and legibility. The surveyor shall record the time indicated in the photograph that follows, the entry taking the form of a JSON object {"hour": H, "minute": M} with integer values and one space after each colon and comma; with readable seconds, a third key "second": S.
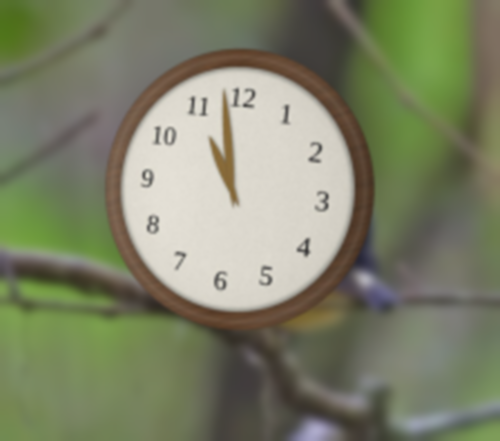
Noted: {"hour": 10, "minute": 58}
